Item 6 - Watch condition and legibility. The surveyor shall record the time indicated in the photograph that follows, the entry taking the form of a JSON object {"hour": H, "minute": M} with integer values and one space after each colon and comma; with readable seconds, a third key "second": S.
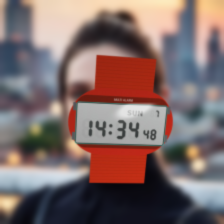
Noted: {"hour": 14, "minute": 34, "second": 48}
